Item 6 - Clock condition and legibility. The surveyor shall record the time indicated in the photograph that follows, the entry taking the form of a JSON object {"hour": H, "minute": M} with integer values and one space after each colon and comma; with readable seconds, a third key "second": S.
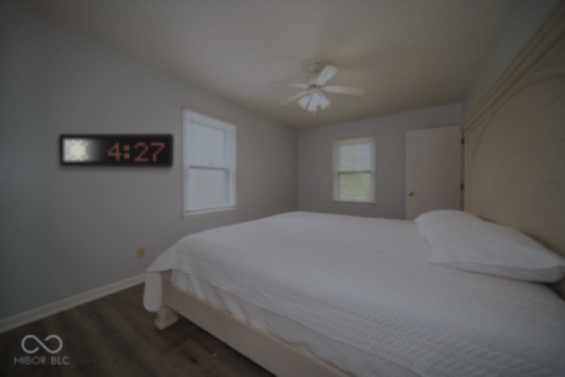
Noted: {"hour": 4, "minute": 27}
